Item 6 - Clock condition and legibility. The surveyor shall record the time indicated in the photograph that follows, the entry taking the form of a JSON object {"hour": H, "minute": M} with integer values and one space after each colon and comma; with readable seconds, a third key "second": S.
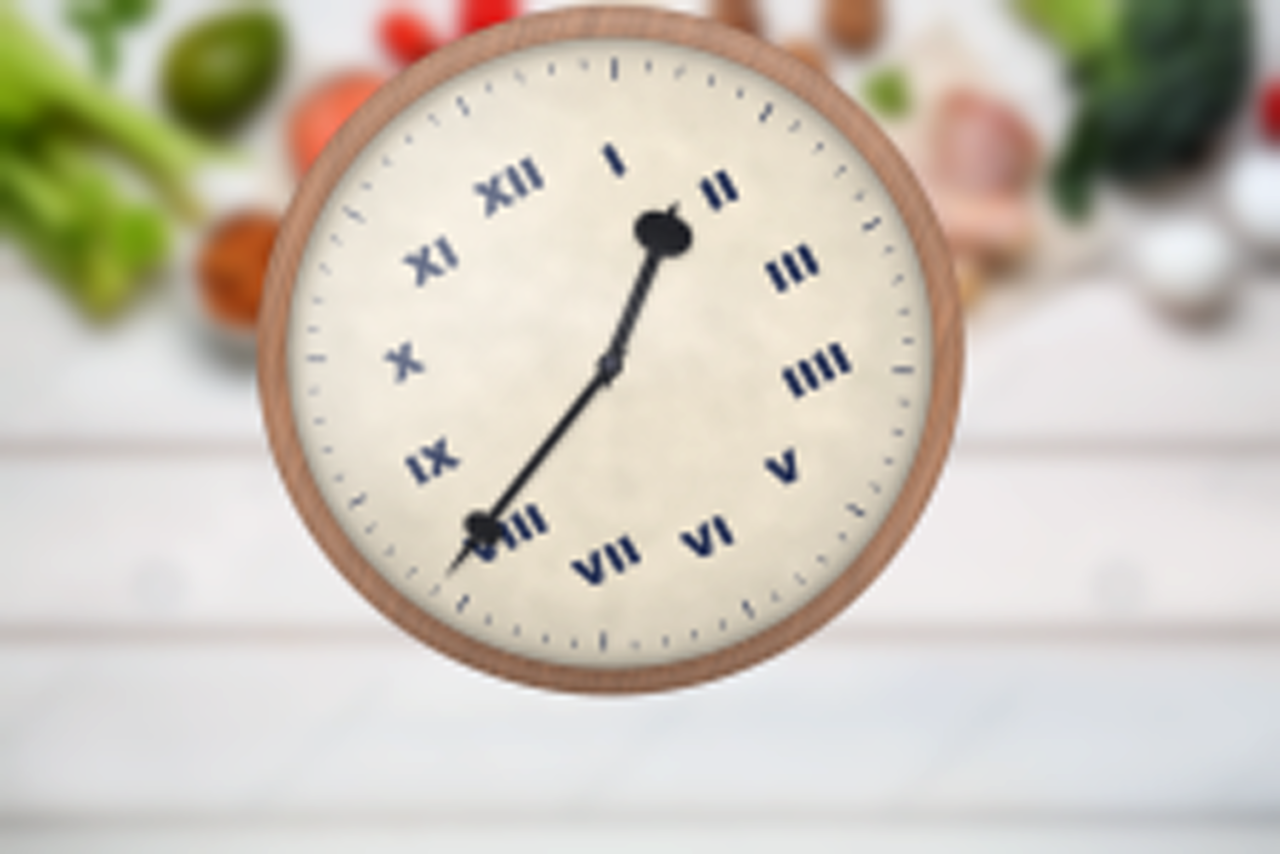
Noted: {"hour": 1, "minute": 41}
